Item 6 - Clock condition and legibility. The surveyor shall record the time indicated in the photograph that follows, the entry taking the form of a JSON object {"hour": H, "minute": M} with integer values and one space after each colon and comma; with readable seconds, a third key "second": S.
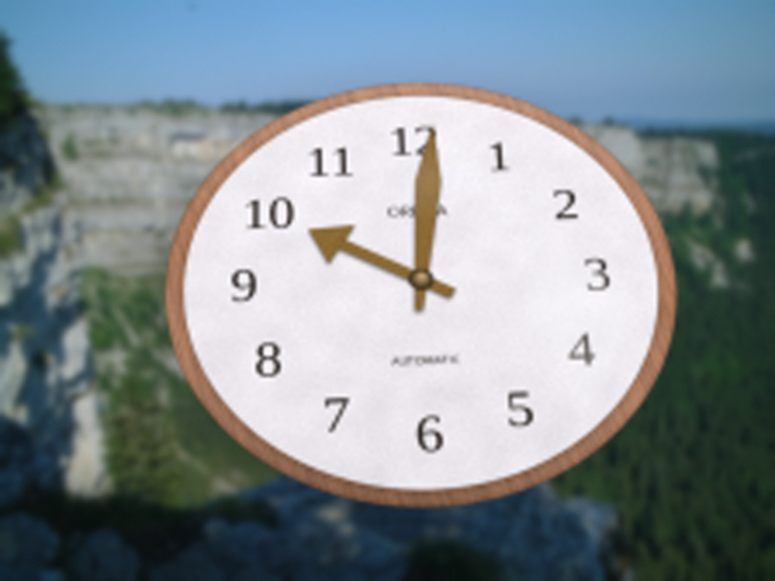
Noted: {"hour": 10, "minute": 1}
